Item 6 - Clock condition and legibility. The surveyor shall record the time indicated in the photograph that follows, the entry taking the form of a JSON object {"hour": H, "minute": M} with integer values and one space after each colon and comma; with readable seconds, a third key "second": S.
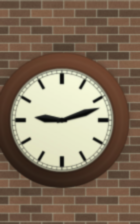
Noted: {"hour": 9, "minute": 12}
